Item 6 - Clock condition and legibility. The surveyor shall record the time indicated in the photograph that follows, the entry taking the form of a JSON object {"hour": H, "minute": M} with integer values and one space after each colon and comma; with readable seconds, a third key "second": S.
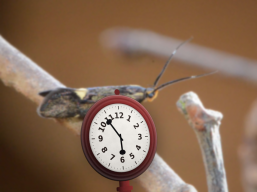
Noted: {"hour": 5, "minute": 54}
